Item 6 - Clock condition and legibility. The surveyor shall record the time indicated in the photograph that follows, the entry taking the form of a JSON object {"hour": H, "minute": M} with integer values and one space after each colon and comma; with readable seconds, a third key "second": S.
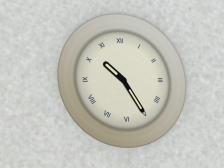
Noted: {"hour": 10, "minute": 25}
